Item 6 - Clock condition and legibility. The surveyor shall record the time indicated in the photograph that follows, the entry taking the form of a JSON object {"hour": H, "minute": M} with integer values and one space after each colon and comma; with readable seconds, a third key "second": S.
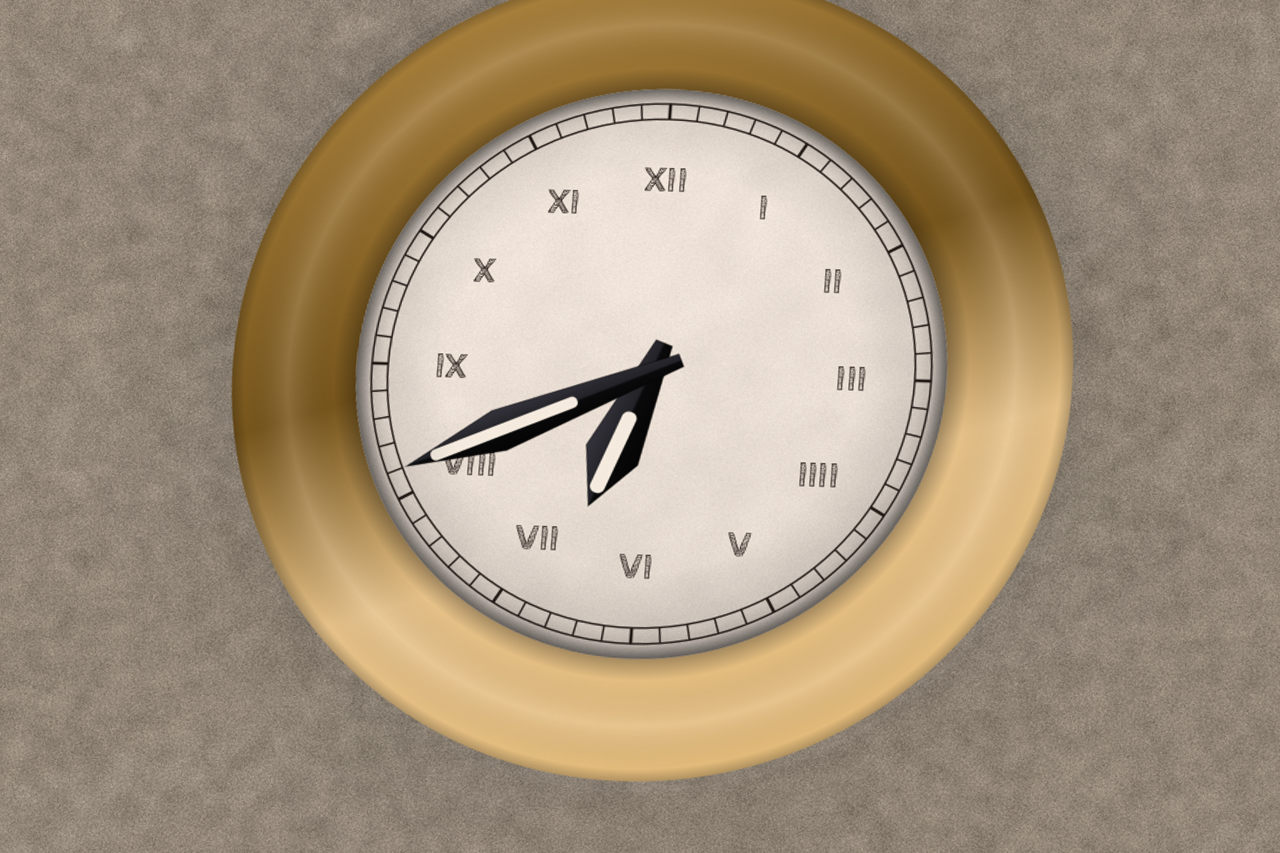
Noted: {"hour": 6, "minute": 41}
